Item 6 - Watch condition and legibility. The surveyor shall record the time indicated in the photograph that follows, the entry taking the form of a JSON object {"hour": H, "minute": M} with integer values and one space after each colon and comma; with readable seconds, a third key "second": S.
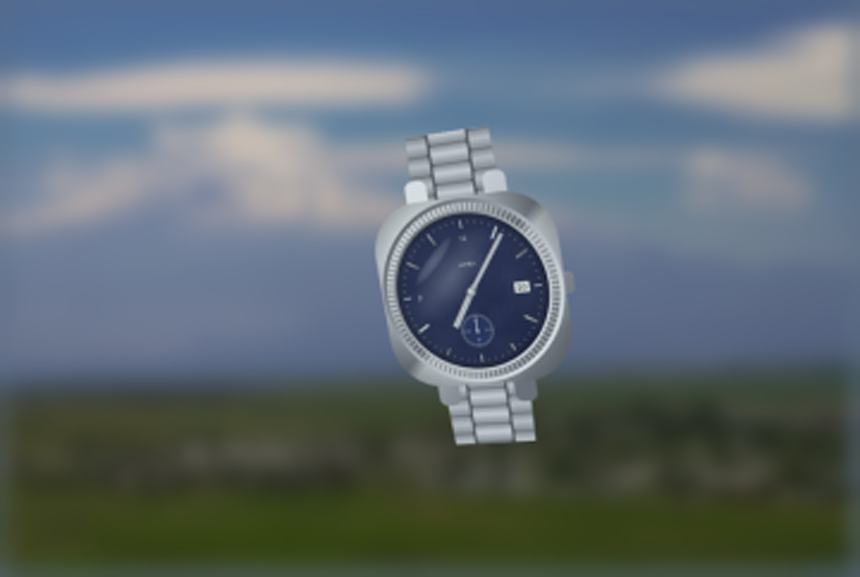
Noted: {"hour": 7, "minute": 6}
